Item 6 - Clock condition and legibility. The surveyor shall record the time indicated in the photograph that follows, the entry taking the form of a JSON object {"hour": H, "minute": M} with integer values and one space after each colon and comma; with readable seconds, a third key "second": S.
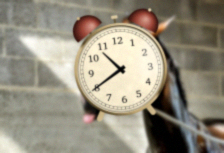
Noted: {"hour": 10, "minute": 40}
